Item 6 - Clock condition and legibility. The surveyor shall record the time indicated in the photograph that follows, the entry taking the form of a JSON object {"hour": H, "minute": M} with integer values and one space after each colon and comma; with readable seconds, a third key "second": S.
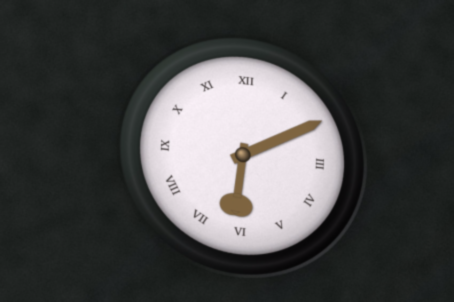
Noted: {"hour": 6, "minute": 10}
